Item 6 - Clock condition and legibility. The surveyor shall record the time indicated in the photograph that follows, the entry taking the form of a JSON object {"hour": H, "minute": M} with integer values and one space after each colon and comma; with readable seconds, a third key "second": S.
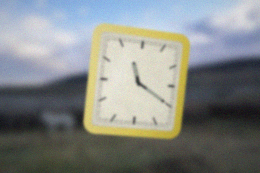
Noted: {"hour": 11, "minute": 20}
